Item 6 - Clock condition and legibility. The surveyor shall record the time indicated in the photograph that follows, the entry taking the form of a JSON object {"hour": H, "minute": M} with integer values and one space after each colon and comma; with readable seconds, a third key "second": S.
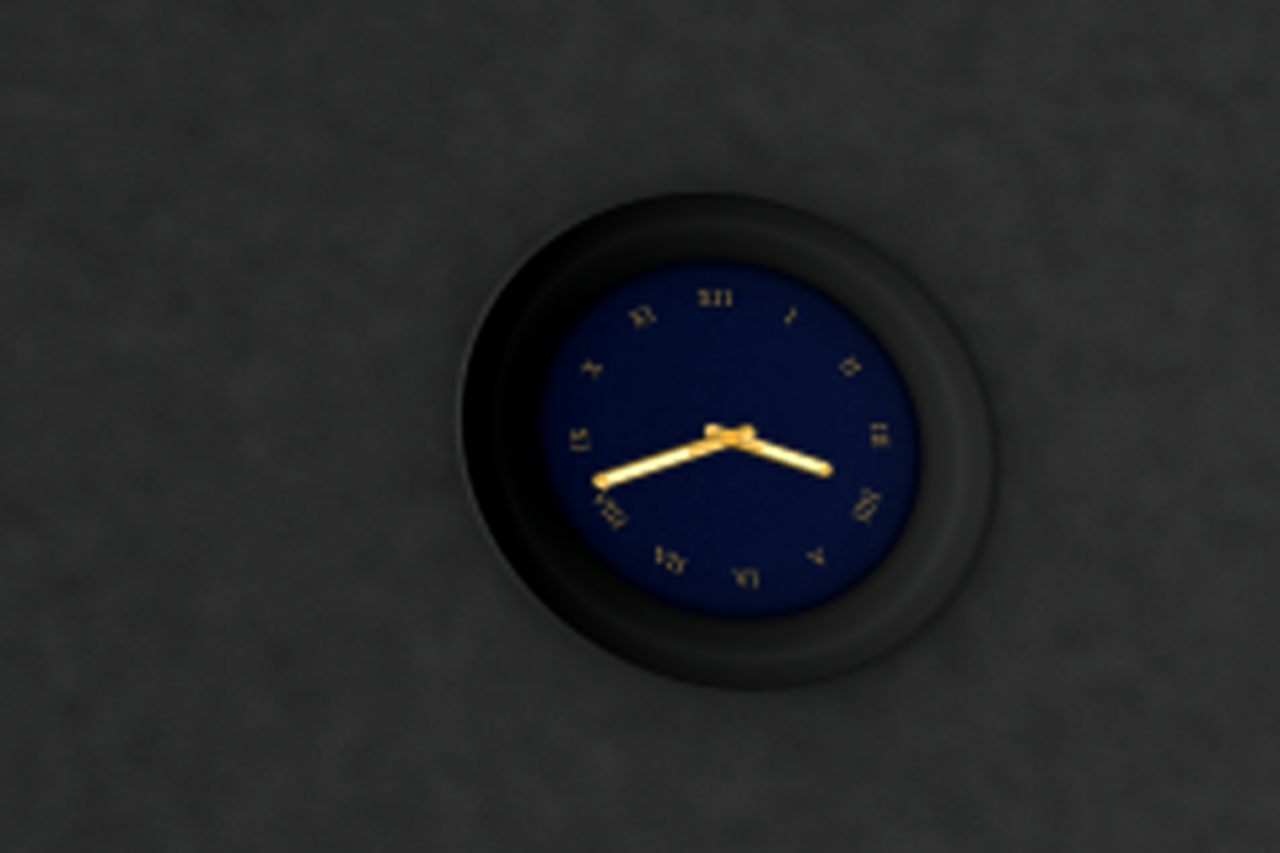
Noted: {"hour": 3, "minute": 42}
